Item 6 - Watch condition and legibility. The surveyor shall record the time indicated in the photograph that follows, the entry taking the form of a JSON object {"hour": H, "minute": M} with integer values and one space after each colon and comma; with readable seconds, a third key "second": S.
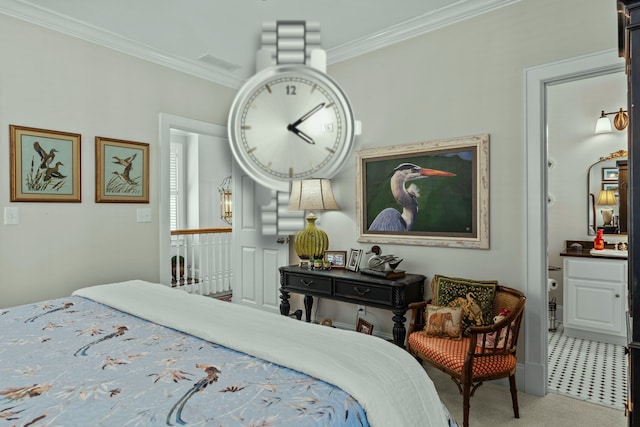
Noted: {"hour": 4, "minute": 9}
